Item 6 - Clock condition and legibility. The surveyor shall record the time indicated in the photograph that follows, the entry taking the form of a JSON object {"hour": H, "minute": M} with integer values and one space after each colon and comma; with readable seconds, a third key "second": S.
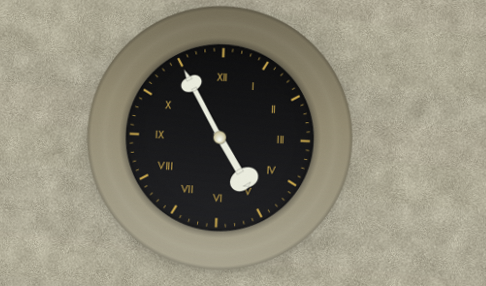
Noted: {"hour": 4, "minute": 55}
